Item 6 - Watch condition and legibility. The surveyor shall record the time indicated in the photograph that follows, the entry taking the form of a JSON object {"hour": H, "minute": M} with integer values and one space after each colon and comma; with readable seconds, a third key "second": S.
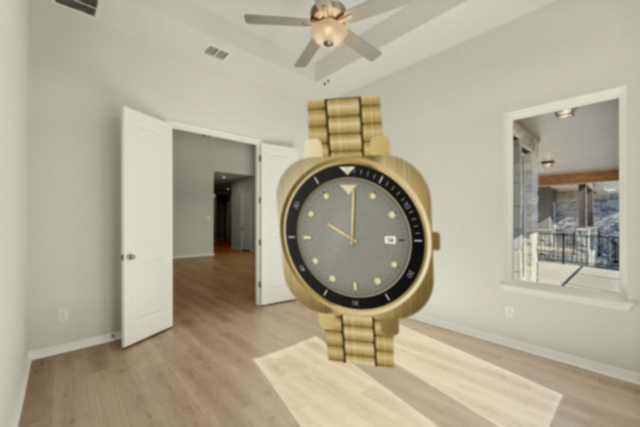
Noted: {"hour": 10, "minute": 1}
